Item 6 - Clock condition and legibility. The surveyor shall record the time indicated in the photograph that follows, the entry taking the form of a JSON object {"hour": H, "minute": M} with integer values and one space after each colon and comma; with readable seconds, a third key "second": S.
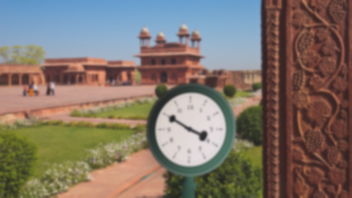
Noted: {"hour": 3, "minute": 50}
